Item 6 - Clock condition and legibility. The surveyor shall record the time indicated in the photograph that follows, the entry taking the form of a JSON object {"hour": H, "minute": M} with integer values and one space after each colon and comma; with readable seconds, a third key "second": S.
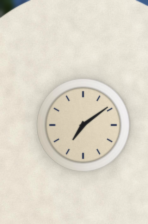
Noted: {"hour": 7, "minute": 9}
